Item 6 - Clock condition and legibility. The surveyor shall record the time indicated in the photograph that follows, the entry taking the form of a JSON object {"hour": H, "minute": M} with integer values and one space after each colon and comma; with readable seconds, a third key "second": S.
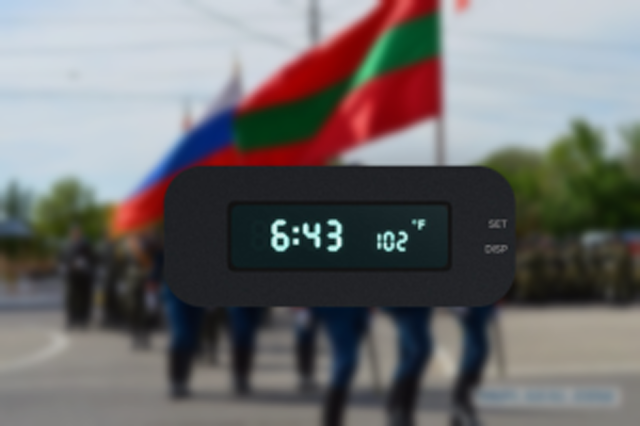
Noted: {"hour": 6, "minute": 43}
